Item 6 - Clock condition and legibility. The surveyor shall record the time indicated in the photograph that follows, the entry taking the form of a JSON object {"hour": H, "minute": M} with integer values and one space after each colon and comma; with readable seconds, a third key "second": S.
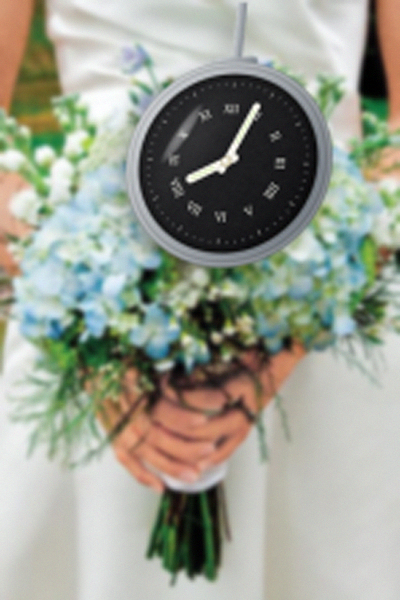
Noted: {"hour": 8, "minute": 4}
